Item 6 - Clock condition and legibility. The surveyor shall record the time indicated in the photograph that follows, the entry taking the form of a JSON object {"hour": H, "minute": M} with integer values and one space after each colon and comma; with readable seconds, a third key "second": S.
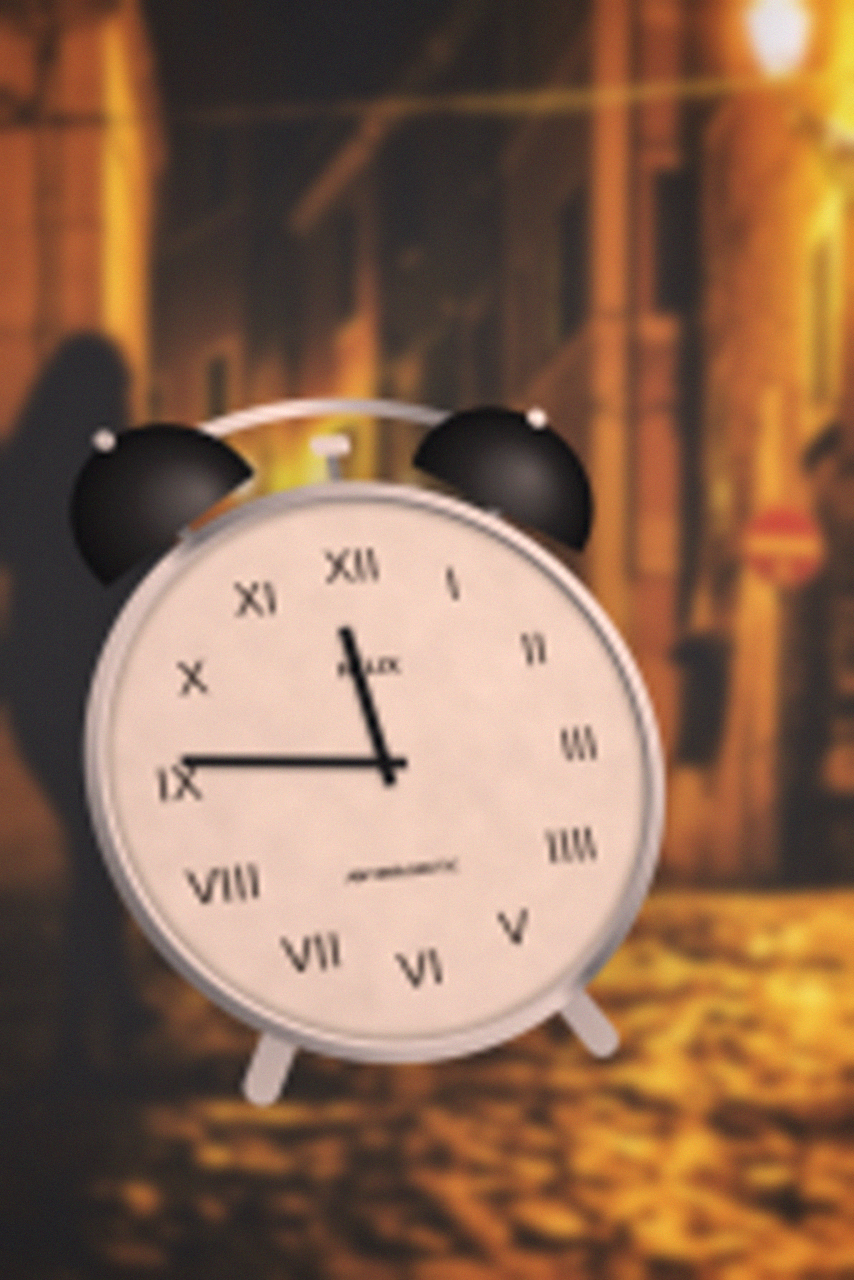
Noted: {"hour": 11, "minute": 46}
